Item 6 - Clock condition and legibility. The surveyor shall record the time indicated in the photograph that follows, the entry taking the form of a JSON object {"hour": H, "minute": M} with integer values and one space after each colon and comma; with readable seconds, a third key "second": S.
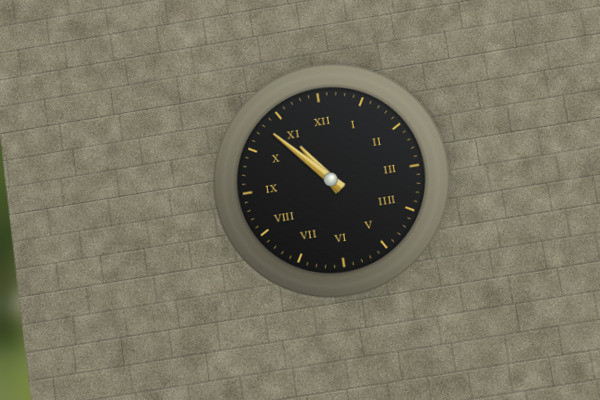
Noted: {"hour": 10, "minute": 53}
